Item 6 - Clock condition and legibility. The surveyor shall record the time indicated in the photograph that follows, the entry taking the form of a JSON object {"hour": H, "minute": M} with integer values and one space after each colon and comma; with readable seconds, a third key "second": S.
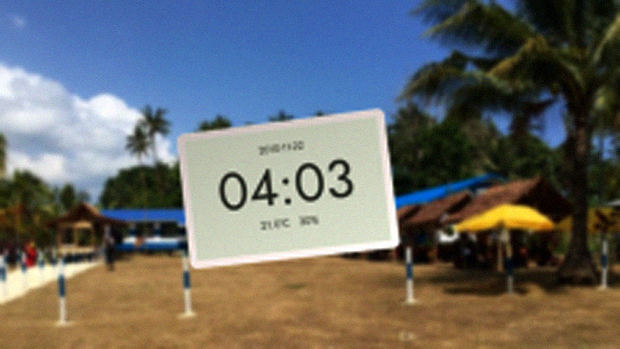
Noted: {"hour": 4, "minute": 3}
